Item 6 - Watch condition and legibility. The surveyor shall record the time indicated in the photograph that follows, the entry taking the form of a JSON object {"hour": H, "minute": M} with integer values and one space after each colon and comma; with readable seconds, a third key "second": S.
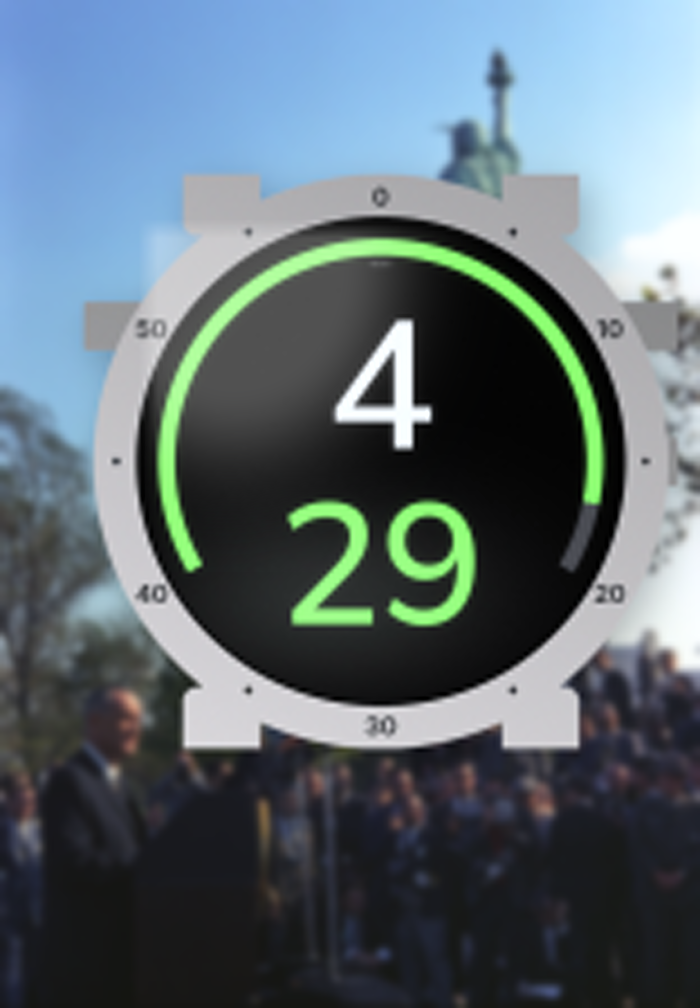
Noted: {"hour": 4, "minute": 29}
